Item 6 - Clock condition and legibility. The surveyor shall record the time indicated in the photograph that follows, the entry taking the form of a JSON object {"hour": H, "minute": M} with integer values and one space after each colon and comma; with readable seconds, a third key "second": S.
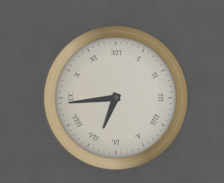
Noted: {"hour": 6, "minute": 44}
